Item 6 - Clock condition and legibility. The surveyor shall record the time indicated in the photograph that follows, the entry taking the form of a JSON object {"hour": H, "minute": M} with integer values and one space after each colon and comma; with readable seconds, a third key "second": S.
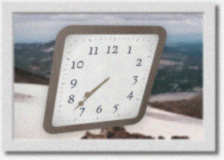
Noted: {"hour": 7, "minute": 37}
